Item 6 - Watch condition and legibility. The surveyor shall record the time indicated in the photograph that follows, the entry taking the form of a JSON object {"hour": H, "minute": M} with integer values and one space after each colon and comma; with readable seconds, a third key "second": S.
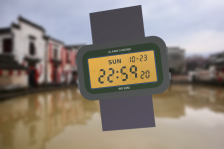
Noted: {"hour": 22, "minute": 59, "second": 20}
